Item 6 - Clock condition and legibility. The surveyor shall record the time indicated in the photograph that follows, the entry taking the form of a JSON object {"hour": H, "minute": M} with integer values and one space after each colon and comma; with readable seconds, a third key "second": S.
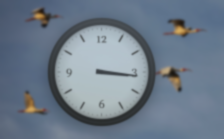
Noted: {"hour": 3, "minute": 16}
